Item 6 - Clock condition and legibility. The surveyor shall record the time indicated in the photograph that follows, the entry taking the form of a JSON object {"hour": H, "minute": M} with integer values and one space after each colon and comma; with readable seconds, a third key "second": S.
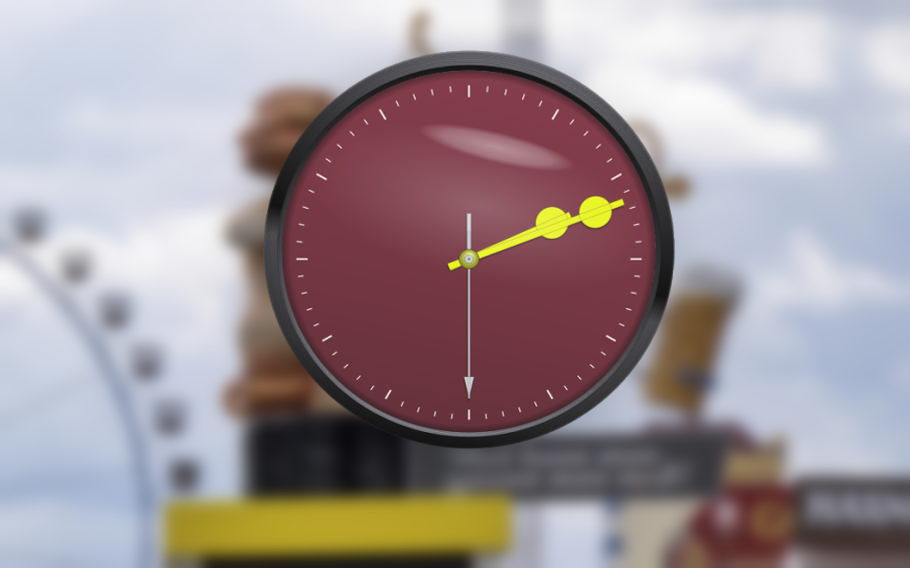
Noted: {"hour": 2, "minute": 11, "second": 30}
